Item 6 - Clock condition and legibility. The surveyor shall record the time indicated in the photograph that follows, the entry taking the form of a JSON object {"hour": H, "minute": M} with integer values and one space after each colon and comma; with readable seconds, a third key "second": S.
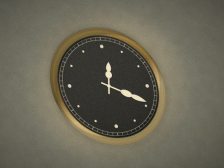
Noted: {"hour": 12, "minute": 19}
